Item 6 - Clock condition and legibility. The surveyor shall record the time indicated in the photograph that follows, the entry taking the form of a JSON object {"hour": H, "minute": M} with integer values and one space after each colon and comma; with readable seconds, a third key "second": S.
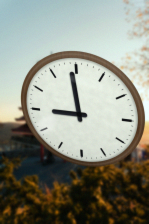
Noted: {"hour": 8, "minute": 59}
